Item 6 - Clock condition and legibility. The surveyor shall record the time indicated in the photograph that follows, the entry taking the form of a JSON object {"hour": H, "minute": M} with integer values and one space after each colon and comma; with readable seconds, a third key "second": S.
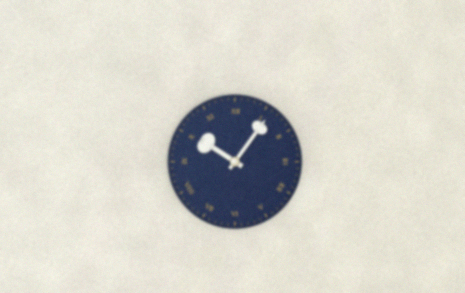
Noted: {"hour": 10, "minute": 6}
